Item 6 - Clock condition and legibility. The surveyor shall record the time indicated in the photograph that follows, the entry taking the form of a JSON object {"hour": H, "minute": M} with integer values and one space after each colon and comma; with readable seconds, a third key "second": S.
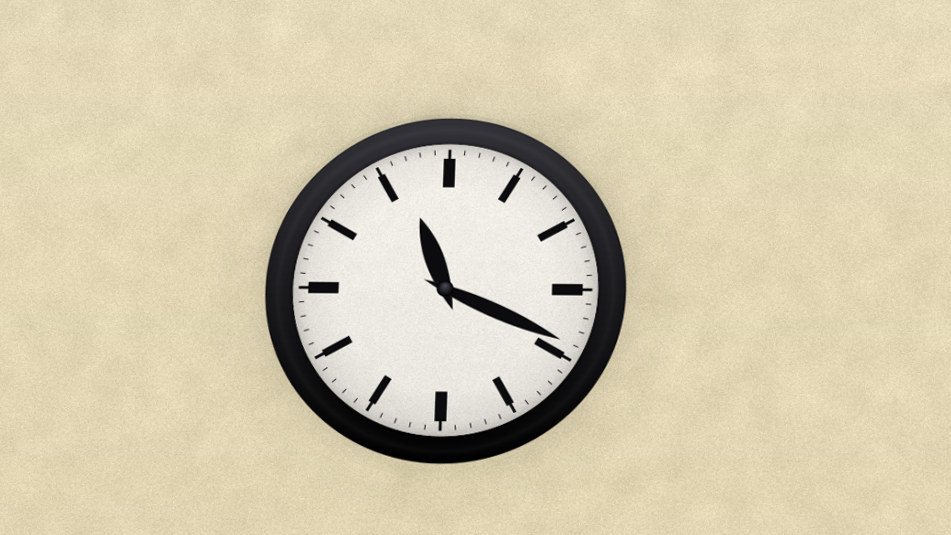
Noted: {"hour": 11, "minute": 19}
